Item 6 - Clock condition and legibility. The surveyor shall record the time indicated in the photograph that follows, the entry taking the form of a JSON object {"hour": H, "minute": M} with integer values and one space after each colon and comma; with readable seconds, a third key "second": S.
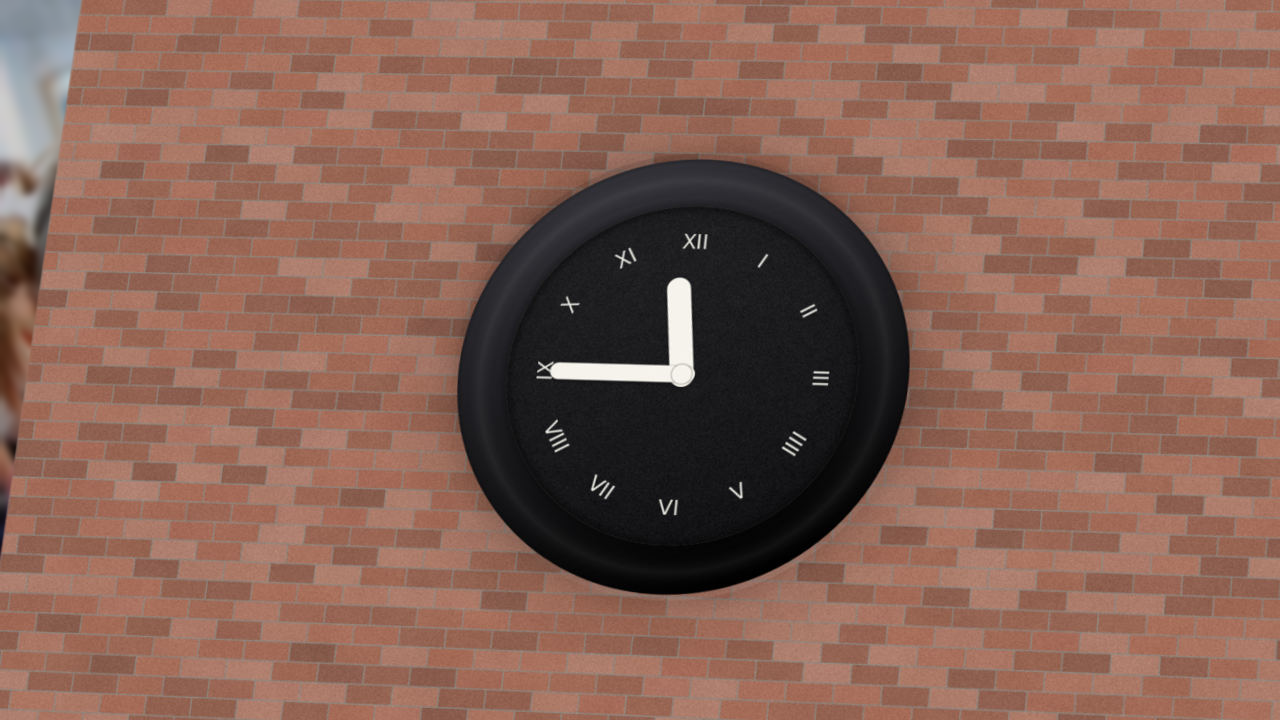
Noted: {"hour": 11, "minute": 45}
